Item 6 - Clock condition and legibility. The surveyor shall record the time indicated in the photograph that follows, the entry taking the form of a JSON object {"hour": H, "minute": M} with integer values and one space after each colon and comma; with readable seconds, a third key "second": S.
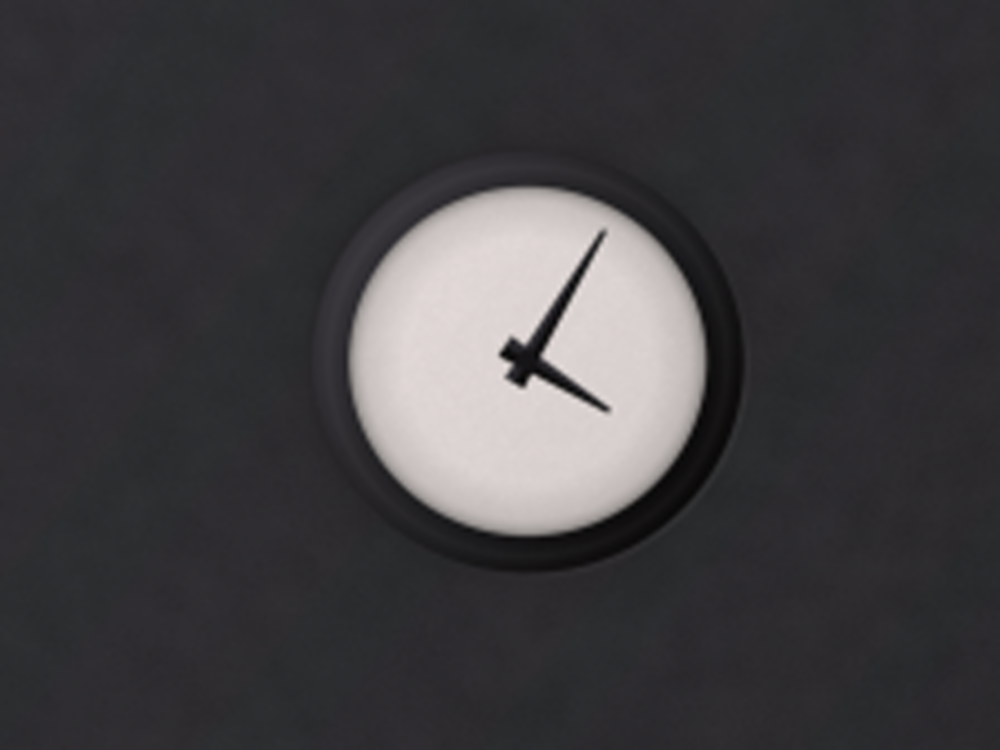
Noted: {"hour": 4, "minute": 5}
